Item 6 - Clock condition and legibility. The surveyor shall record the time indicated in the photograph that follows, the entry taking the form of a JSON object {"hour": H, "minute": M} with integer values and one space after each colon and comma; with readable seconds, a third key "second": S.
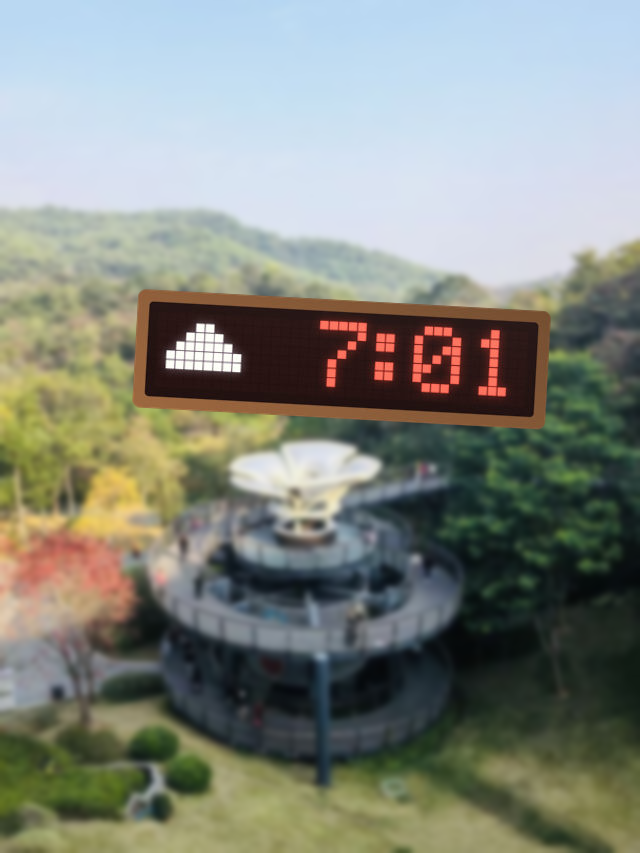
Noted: {"hour": 7, "minute": 1}
